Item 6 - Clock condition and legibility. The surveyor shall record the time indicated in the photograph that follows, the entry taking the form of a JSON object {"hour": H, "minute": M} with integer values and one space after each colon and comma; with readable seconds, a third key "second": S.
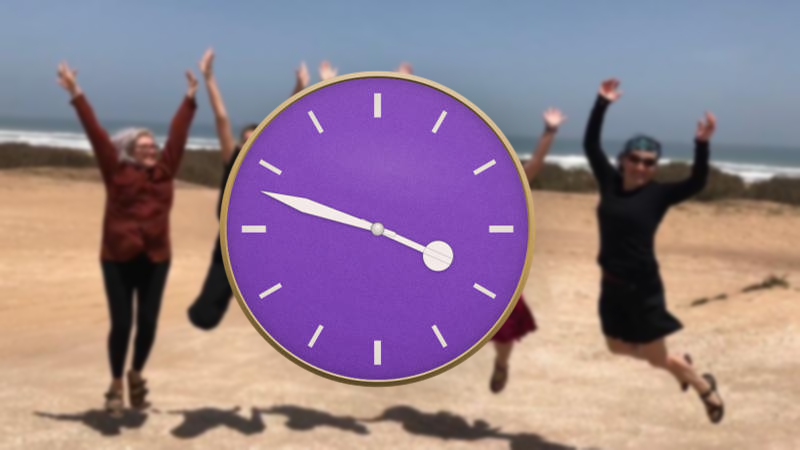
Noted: {"hour": 3, "minute": 48}
